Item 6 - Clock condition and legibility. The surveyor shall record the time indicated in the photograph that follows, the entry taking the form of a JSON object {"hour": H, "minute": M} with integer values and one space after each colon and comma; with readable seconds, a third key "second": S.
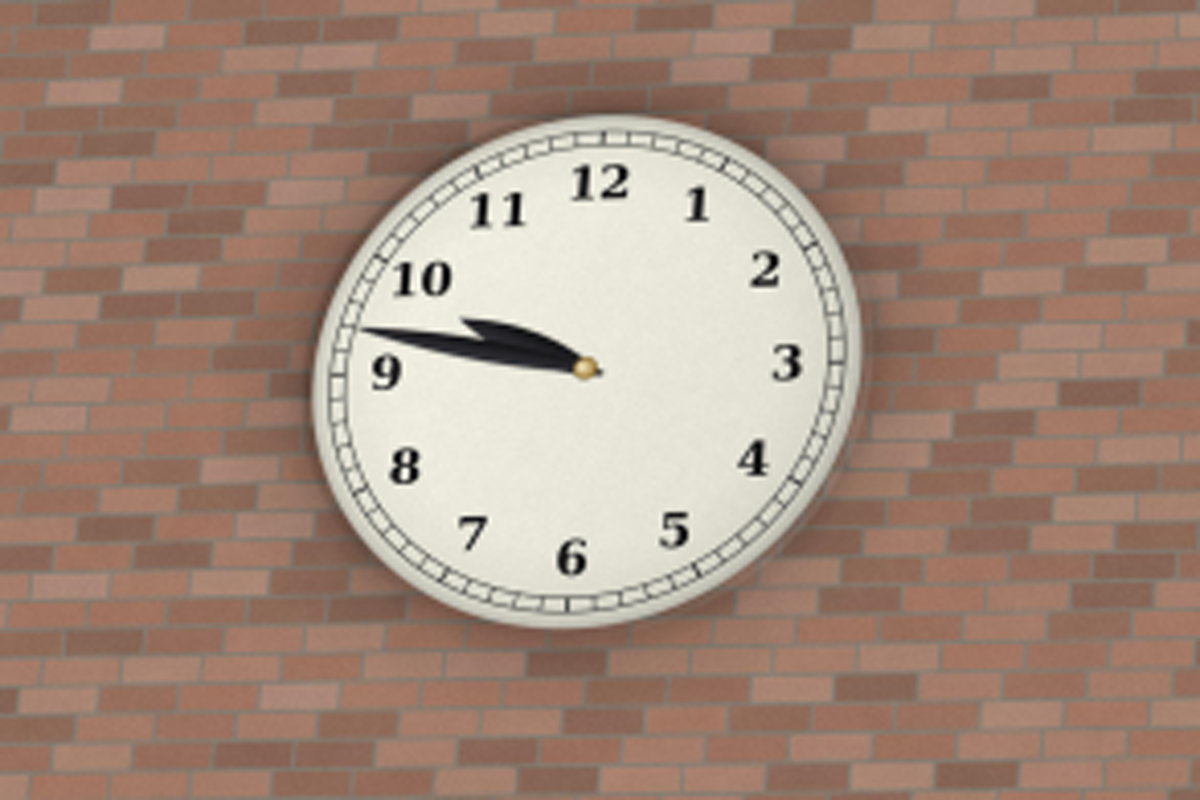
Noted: {"hour": 9, "minute": 47}
